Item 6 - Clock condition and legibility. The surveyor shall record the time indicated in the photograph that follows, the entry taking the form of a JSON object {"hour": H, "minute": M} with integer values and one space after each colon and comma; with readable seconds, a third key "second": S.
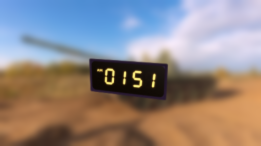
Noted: {"hour": 1, "minute": 51}
